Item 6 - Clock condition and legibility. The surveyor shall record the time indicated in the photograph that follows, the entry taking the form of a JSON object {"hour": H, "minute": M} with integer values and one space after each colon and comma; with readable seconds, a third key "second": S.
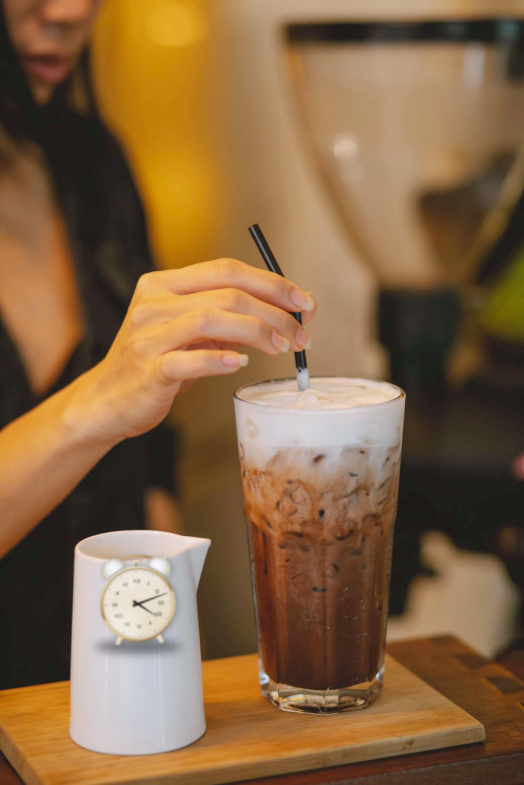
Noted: {"hour": 4, "minute": 12}
